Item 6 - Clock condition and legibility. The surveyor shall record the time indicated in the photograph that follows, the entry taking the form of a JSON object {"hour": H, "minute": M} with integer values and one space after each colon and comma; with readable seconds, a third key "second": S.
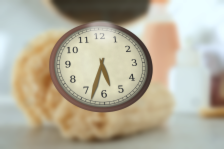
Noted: {"hour": 5, "minute": 33}
